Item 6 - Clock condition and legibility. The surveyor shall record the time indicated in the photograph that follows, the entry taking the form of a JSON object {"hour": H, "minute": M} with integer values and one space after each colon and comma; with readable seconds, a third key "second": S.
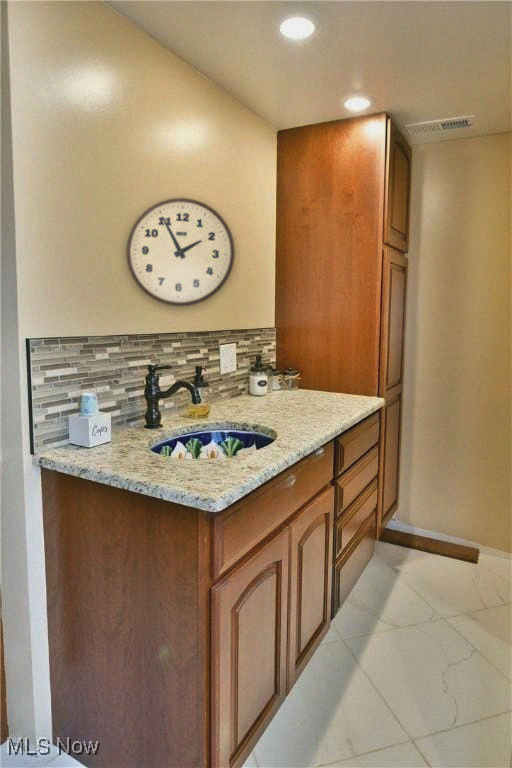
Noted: {"hour": 1, "minute": 55}
